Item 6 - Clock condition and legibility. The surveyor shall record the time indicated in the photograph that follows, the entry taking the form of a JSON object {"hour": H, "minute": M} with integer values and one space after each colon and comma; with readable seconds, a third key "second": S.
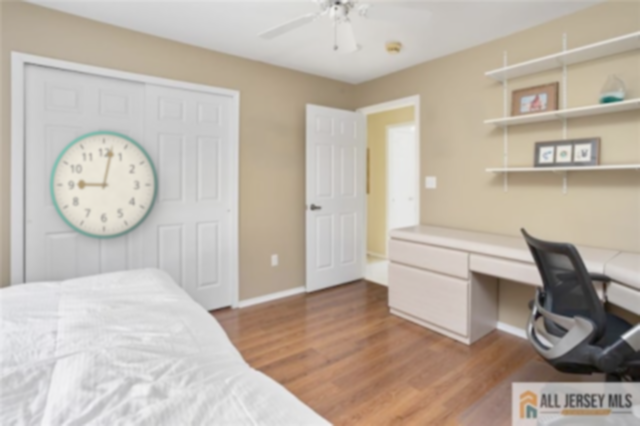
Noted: {"hour": 9, "minute": 2}
